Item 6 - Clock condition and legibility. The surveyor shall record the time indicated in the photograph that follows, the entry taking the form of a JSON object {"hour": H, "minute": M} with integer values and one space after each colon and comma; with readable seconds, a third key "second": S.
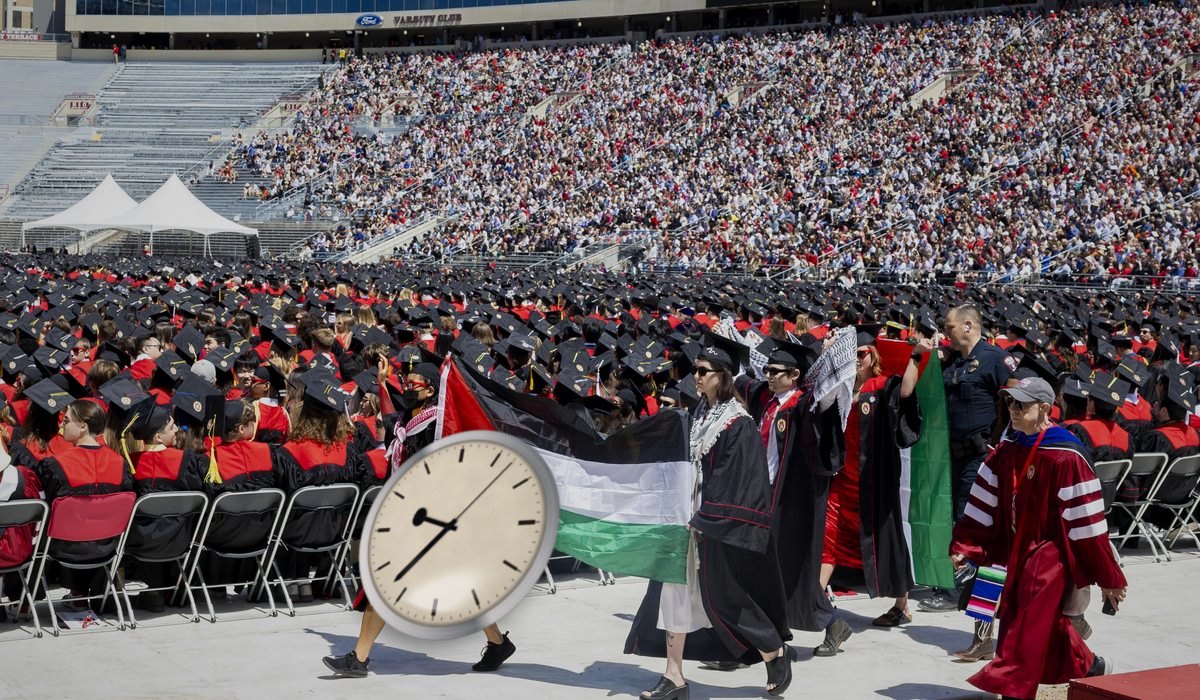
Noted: {"hour": 9, "minute": 37, "second": 7}
